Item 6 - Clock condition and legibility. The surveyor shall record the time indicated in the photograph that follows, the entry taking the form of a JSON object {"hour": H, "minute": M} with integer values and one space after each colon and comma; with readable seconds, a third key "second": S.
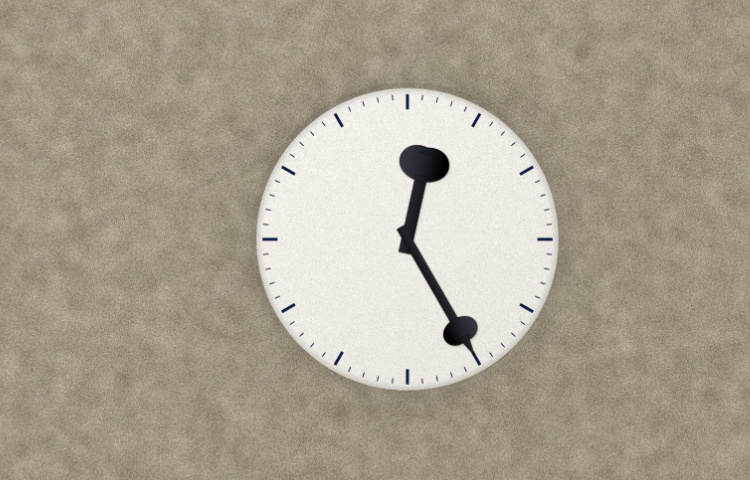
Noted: {"hour": 12, "minute": 25}
